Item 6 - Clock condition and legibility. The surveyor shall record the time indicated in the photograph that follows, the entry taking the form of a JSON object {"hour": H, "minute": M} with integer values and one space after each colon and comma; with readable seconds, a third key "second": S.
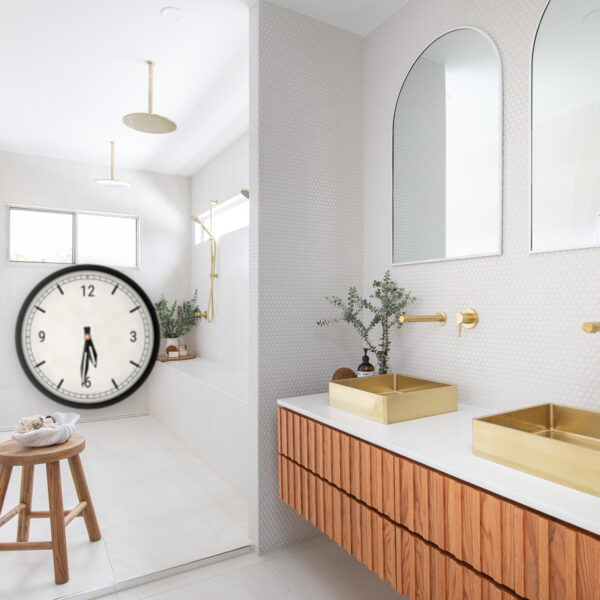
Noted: {"hour": 5, "minute": 31}
